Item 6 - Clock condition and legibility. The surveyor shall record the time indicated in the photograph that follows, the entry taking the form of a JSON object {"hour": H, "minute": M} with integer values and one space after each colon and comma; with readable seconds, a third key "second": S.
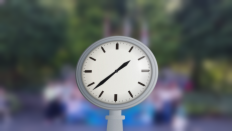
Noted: {"hour": 1, "minute": 38}
